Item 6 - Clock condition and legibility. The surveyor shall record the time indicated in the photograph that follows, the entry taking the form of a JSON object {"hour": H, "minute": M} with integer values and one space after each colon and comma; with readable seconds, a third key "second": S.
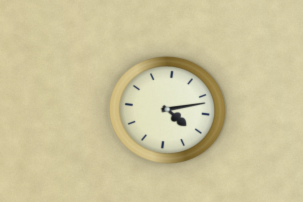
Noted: {"hour": 4, "minute": 12}
